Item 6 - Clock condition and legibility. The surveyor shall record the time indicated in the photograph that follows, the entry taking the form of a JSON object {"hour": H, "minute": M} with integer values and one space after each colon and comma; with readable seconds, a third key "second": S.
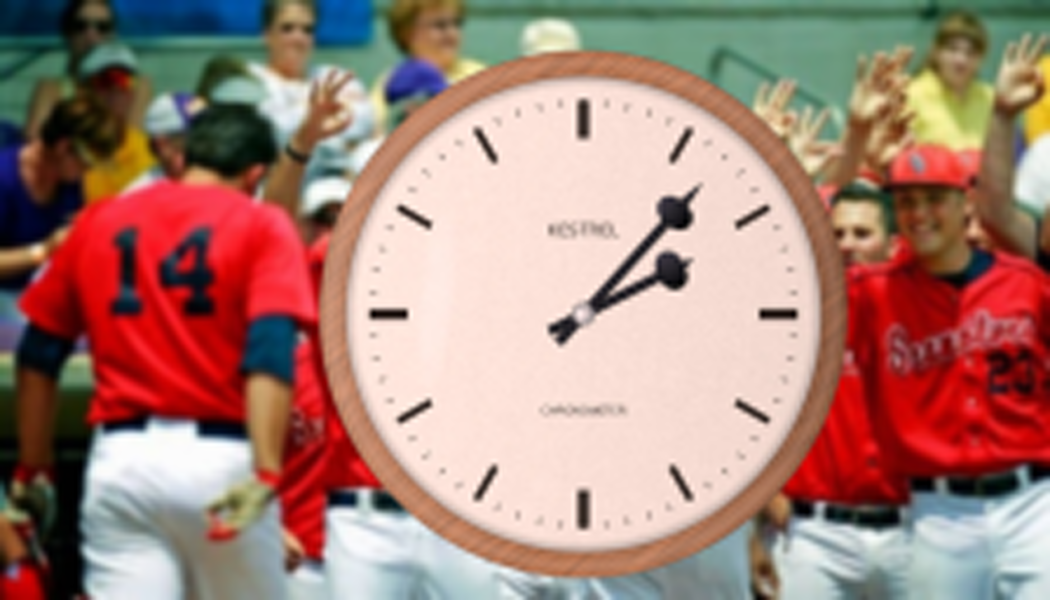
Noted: {"hour": 2, "minute": 7}
